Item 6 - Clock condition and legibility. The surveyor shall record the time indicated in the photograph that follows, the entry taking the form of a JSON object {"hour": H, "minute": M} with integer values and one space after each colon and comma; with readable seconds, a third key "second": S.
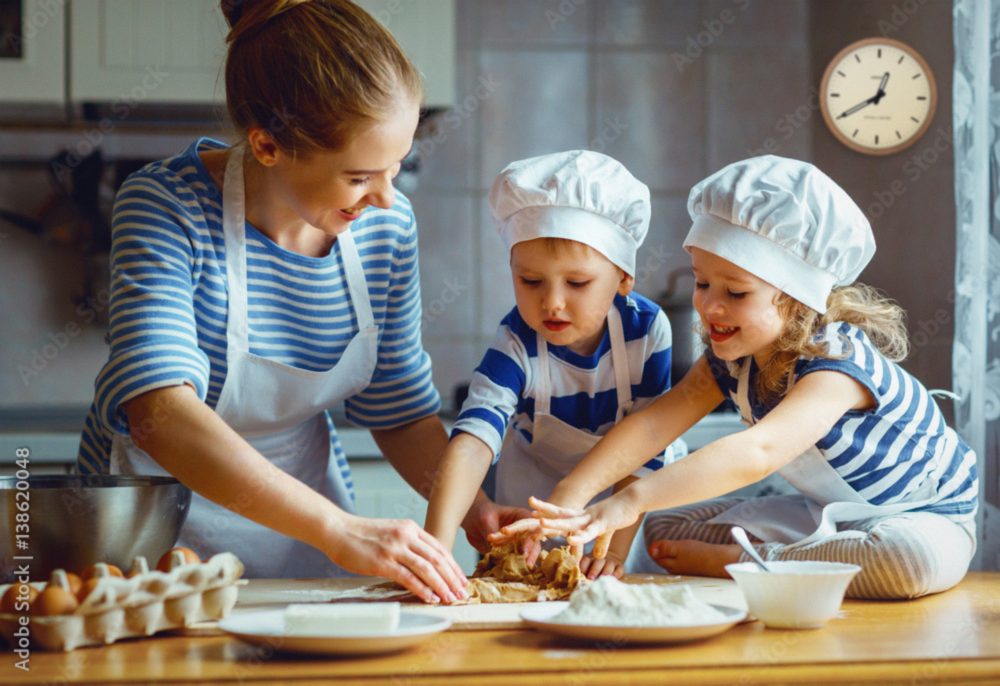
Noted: {"hour": 12, "minute": 40}
